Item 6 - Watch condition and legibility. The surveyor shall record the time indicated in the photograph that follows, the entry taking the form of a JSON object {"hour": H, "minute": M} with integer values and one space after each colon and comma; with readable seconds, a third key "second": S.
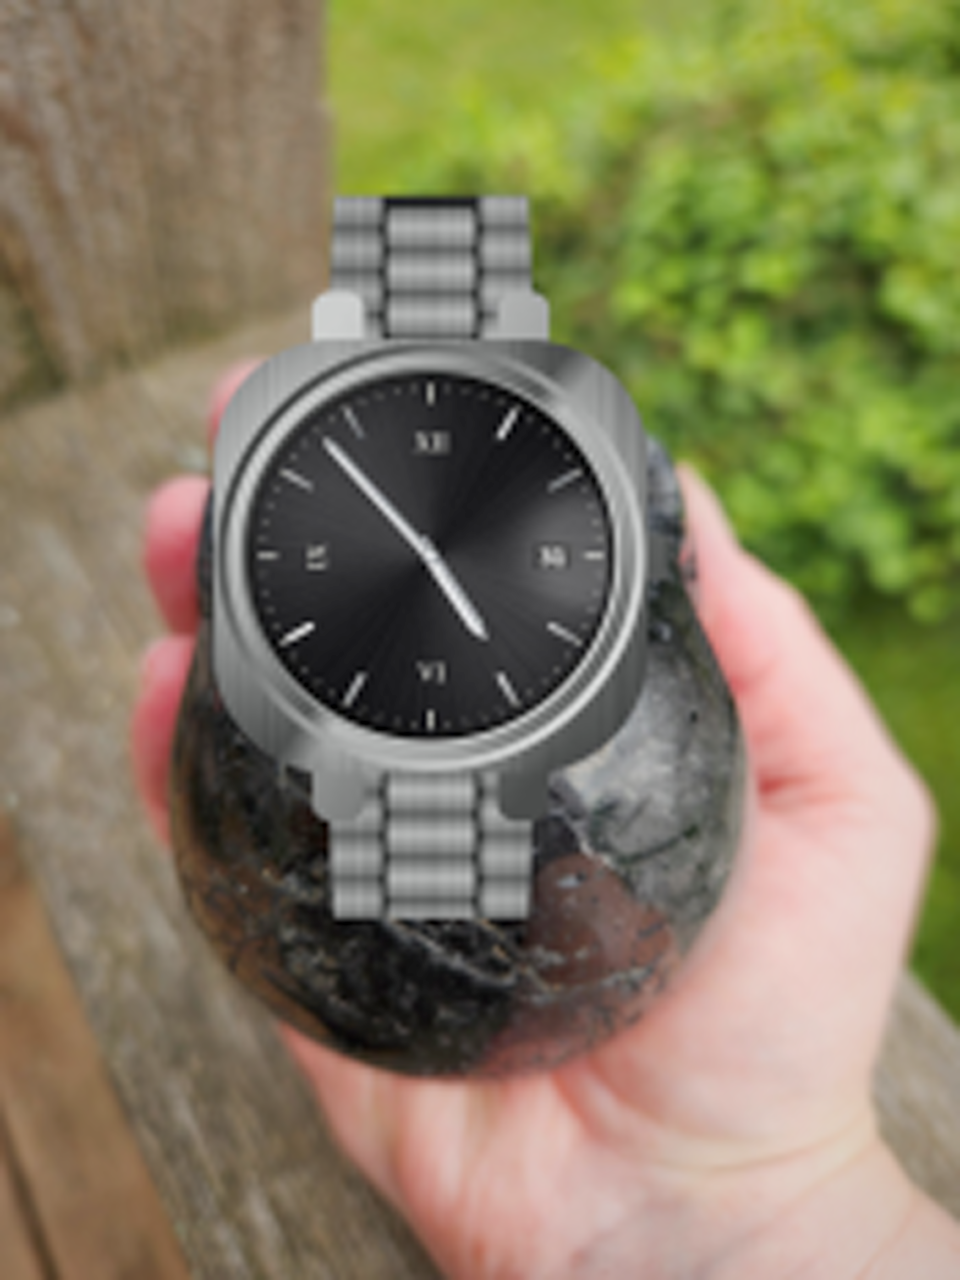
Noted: {"hour": 4, "minute": 53}
